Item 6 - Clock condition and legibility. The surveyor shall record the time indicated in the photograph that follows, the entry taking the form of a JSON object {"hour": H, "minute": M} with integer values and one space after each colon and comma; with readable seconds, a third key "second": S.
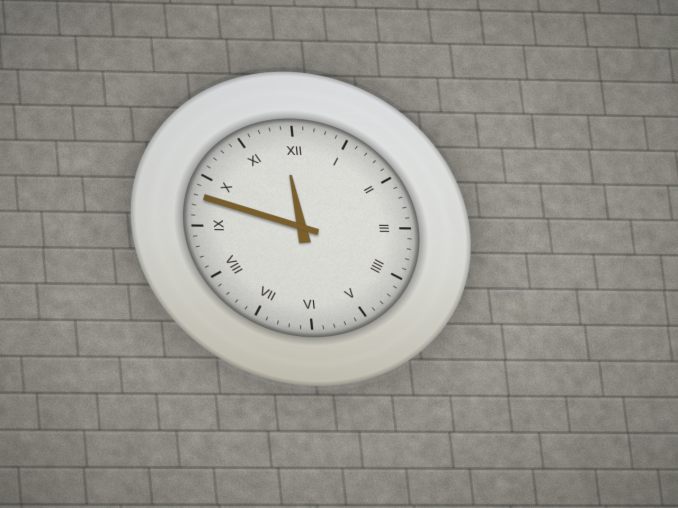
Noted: {"hour": 11, "minute": 48}
